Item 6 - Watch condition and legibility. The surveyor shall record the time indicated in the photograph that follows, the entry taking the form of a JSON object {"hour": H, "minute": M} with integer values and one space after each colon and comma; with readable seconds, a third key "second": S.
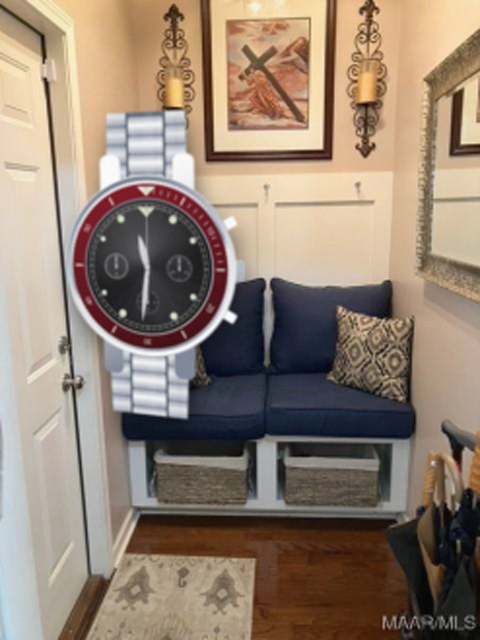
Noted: {"hour": 11, "minute": 31}
